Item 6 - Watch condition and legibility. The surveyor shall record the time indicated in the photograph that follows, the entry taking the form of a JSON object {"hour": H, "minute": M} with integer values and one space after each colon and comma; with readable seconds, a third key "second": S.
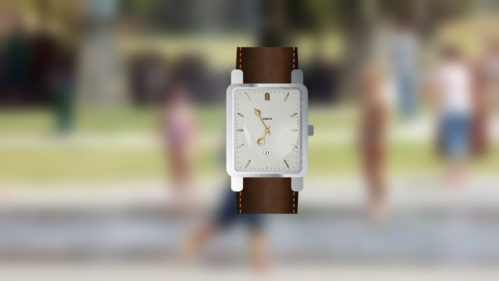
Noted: {"hour": 6, "minute": 55}
